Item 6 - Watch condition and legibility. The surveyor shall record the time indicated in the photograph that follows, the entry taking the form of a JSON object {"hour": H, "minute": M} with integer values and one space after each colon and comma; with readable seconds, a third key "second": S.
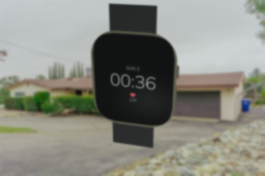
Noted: {"hour": 0, "minute": 36}
